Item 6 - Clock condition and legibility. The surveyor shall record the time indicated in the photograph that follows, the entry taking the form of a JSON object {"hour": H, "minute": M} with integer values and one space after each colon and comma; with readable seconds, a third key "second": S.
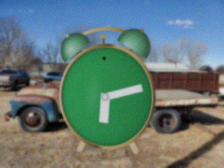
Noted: {"hour": 6, "minute": 13}
